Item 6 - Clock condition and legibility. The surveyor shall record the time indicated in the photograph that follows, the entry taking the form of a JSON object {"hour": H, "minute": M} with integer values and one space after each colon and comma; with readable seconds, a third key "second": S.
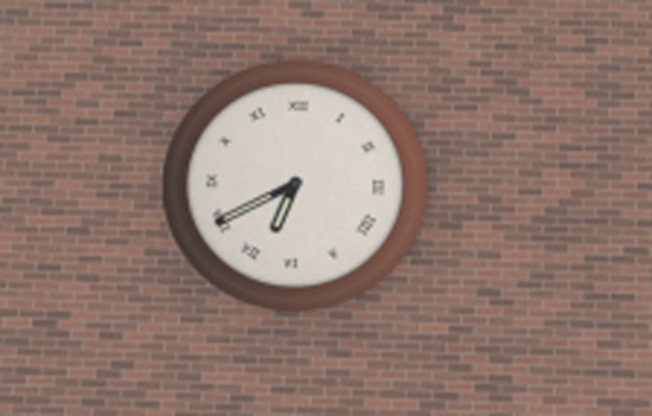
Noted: {"hour": 6, "minute": 40}
